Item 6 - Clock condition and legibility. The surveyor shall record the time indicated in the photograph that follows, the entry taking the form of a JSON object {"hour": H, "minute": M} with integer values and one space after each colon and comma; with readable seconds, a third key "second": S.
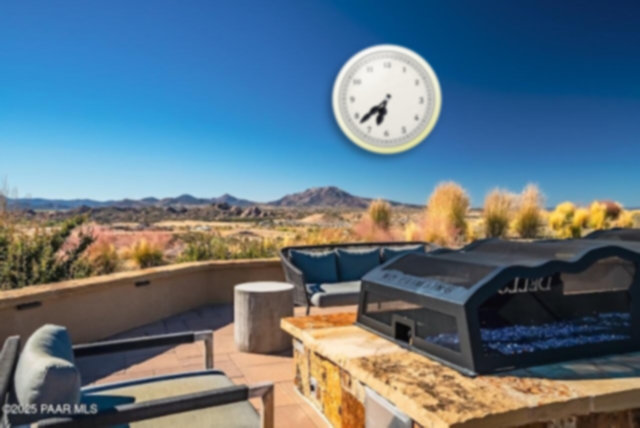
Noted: {"hour": 6, "minute": 38}
